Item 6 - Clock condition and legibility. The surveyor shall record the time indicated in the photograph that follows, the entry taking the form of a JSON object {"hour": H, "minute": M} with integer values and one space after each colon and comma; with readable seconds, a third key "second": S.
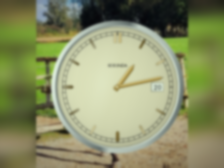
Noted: {"hour": 1, "minute": 13}
